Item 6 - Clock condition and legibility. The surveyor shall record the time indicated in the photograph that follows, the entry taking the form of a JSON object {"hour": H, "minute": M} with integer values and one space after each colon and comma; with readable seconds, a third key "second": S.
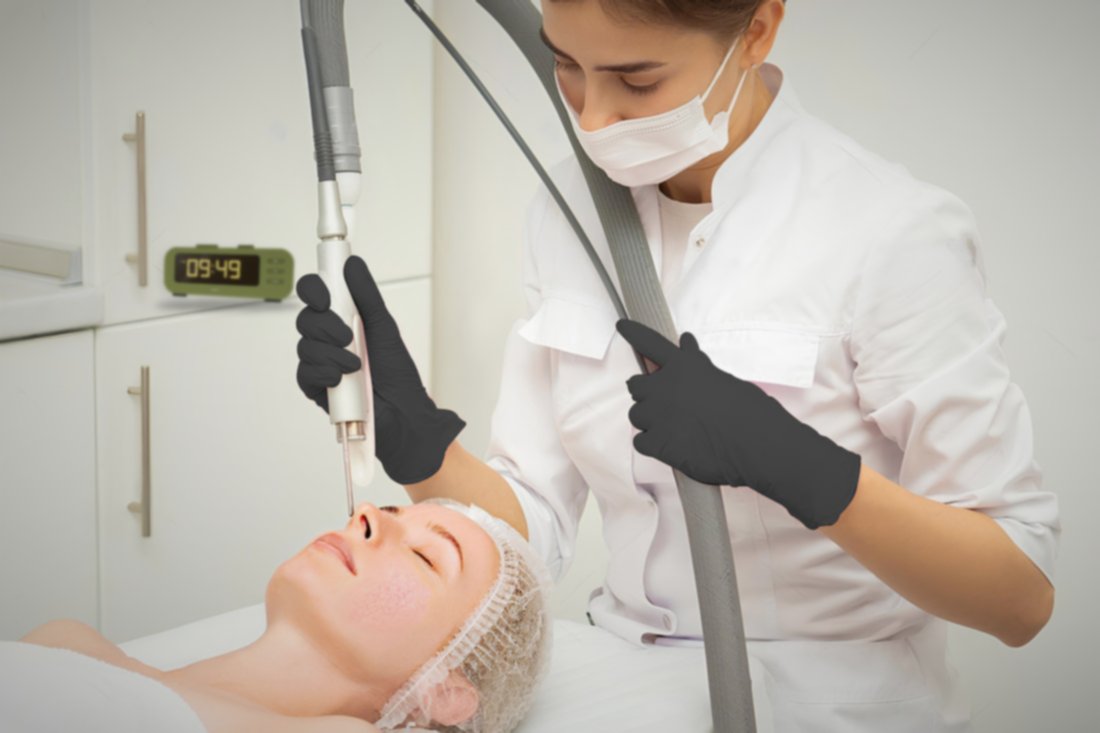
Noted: {"hour": 9, "minute": 49}
